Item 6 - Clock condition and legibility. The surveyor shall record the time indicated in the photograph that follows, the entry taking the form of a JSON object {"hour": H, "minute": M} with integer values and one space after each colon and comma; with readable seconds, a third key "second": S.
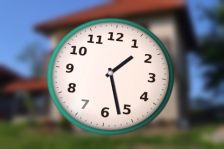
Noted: {"hour": 1, "minute": 27}
